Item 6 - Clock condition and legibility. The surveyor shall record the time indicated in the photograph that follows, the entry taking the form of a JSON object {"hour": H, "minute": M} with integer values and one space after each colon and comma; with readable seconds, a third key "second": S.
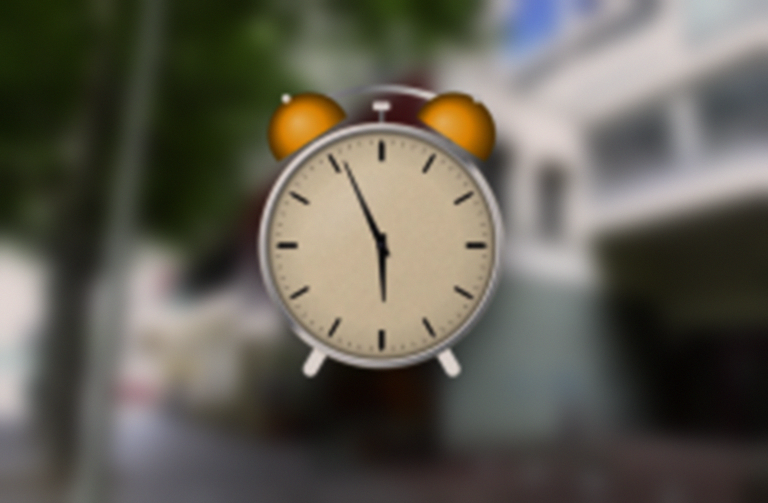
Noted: {"hour": 5, "minute": 56}
